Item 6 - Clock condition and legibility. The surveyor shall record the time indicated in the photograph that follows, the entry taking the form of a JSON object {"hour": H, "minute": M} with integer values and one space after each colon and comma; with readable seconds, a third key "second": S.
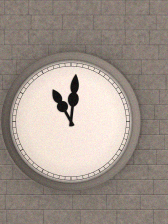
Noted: {"hour": 11, "minute": 1}
